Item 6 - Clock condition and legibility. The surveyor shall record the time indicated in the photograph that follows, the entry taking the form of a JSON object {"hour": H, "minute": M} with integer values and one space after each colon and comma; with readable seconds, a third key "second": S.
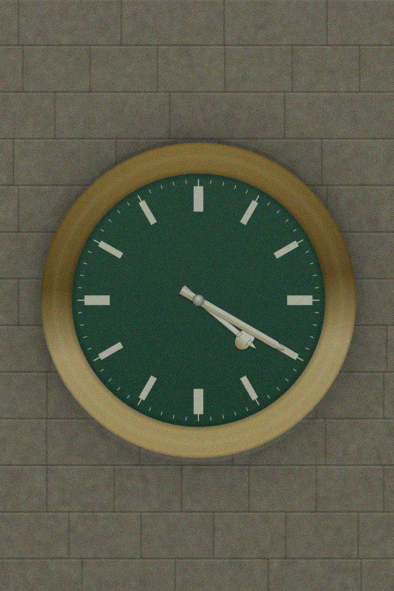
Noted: {"hour": 4, "minute": 20}
